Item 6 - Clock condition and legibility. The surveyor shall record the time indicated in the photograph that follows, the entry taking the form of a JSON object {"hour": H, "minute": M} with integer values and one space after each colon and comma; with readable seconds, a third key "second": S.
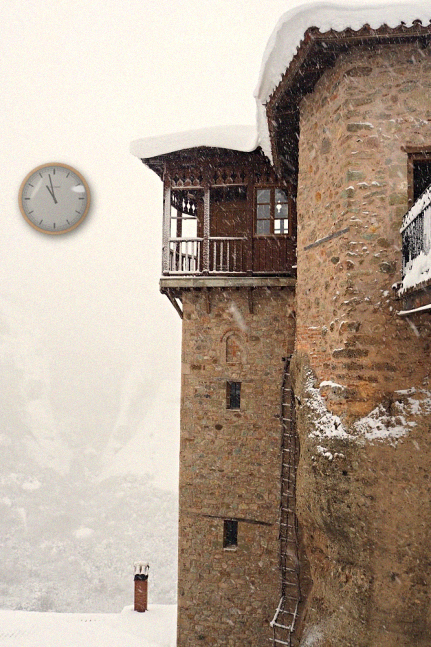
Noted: {"hour": 10, "minute": 58}
